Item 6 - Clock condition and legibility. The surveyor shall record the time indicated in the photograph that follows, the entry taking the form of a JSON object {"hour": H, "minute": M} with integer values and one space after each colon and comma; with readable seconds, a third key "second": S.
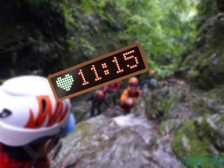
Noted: {"hour": 11, "minute": 15}
